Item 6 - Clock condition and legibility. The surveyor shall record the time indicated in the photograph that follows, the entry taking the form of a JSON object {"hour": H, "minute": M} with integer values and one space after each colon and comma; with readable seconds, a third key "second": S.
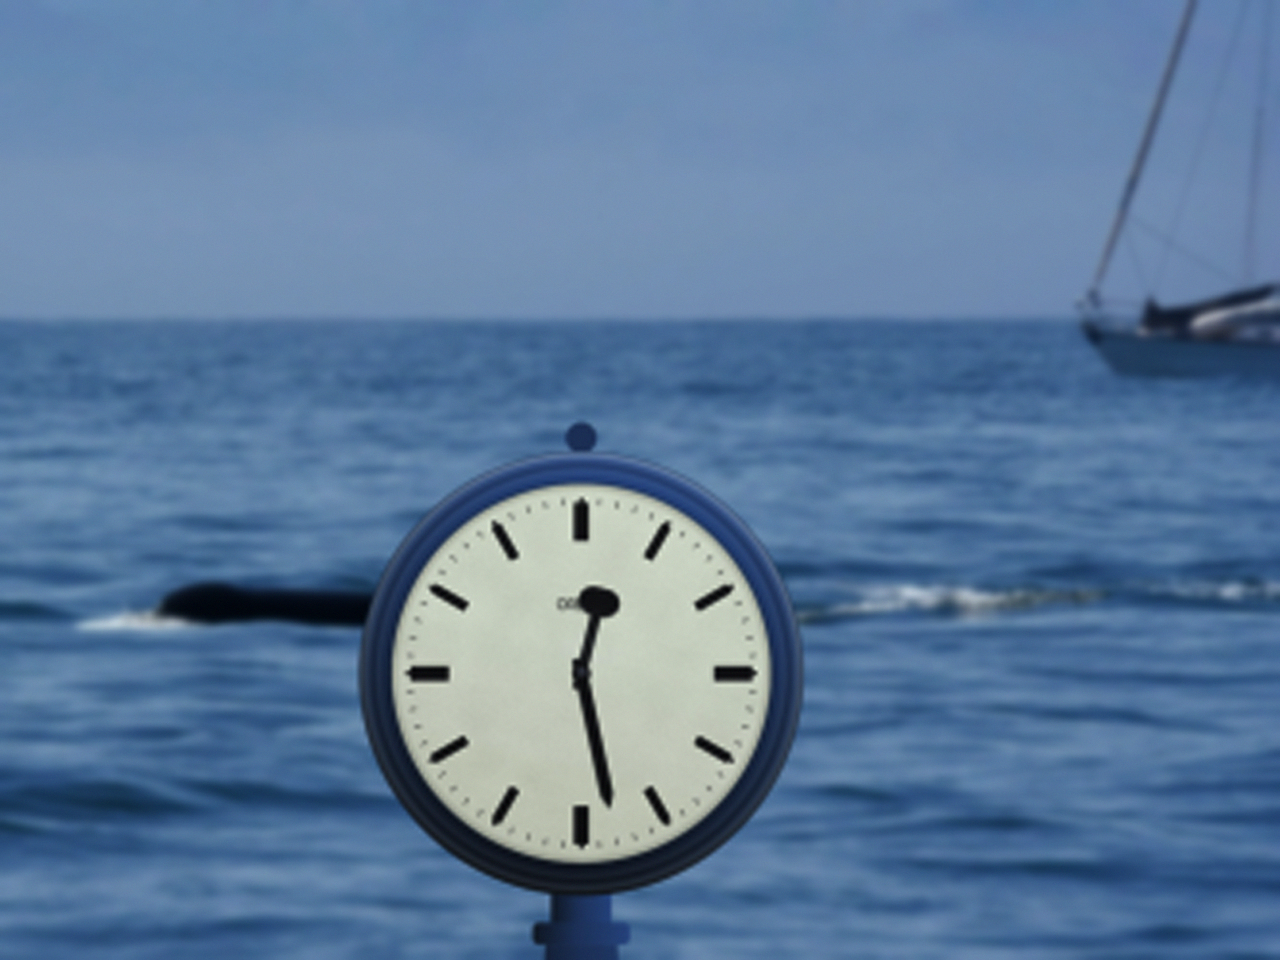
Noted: {"hour": 12, "minute": 28}
